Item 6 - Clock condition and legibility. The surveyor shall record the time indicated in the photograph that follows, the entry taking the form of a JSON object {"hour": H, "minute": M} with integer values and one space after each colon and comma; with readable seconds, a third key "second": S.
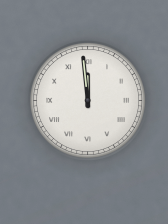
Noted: {"hour": 11, "minute": 59}
